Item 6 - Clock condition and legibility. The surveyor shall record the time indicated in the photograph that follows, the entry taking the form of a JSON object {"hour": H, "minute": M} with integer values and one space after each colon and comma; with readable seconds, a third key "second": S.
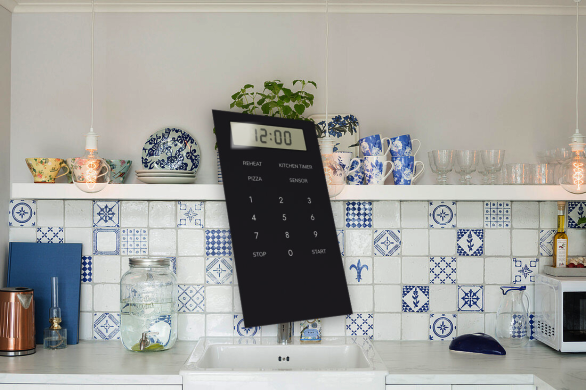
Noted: {"hour": 12, "minute": 0}
